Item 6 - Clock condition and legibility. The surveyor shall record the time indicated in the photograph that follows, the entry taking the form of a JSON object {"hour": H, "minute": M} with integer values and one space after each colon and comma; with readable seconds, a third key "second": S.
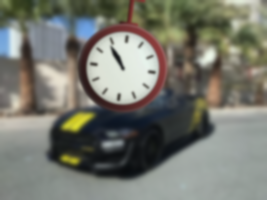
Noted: {"hour": 10, "minute": 54}
